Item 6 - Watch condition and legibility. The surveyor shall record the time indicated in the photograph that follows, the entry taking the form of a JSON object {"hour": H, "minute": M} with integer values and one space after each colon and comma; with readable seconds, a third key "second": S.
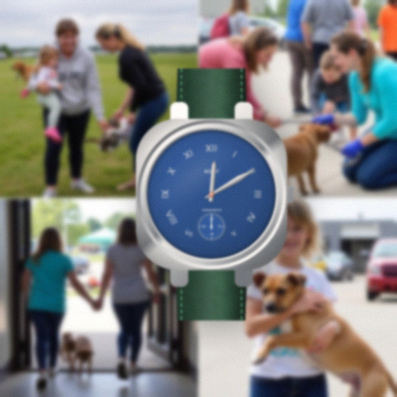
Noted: {"hour": 12, "minute": 10}
